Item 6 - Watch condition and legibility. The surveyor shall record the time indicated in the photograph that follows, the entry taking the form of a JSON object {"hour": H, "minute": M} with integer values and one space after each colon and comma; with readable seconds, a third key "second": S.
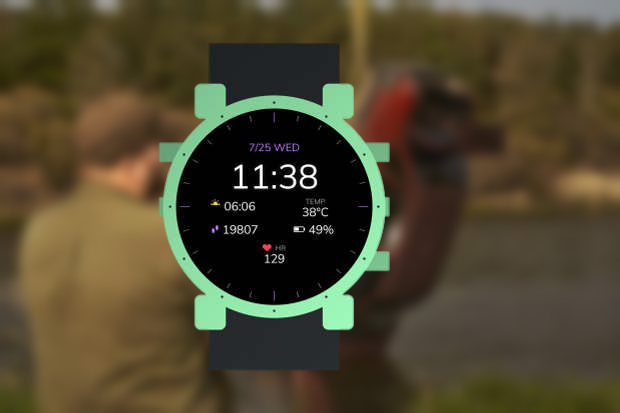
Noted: {"hour": 11, "minute": 38}
